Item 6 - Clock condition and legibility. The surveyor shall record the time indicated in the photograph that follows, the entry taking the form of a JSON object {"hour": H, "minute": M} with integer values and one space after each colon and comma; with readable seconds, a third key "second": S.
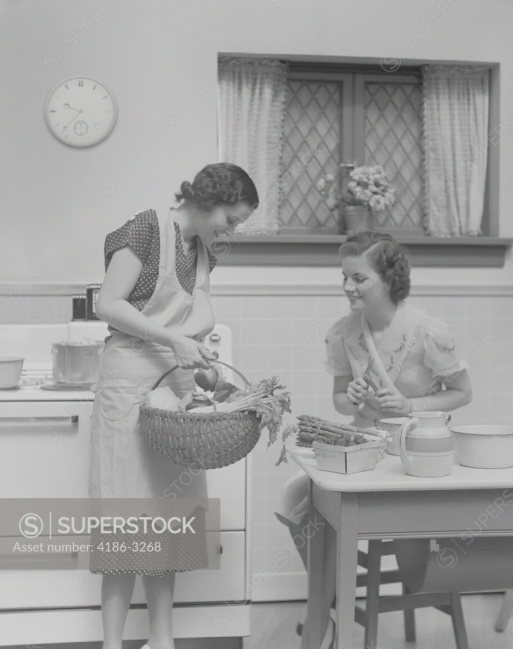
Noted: {"hour": 9, "minute": 37}
